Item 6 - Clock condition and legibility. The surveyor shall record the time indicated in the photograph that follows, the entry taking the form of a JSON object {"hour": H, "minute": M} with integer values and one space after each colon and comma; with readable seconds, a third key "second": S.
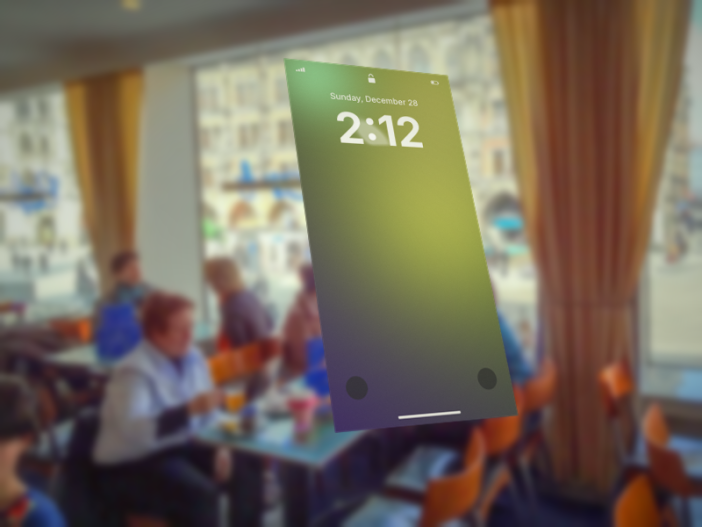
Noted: {"hour": 2, "minute": 12}
